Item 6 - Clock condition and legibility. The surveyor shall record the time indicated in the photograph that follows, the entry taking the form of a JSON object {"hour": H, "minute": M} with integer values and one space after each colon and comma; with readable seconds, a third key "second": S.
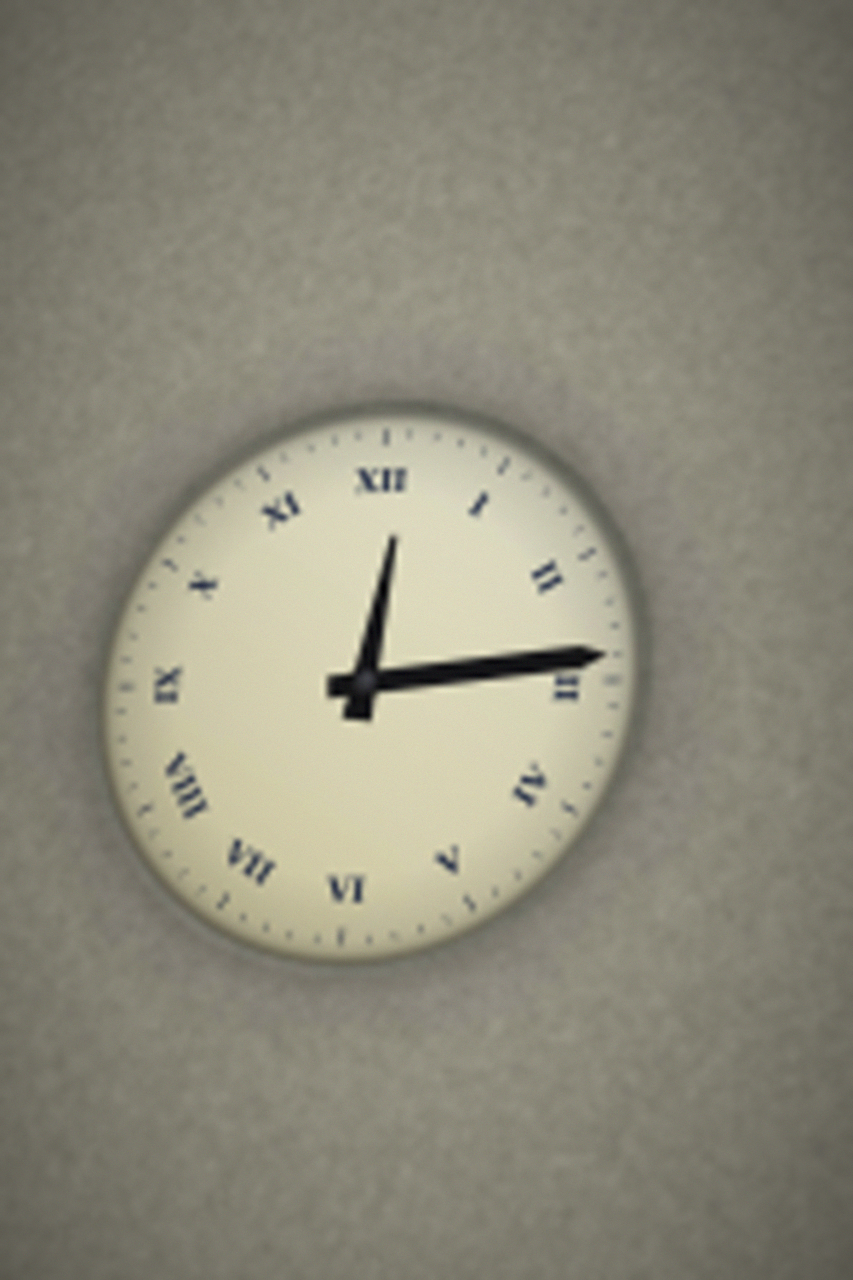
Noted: {"hour": 12, "minute": 14}
